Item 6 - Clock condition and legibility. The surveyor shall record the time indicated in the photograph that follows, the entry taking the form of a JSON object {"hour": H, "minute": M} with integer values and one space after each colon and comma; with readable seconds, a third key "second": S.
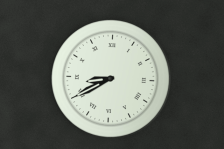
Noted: {"hour": 8, "minute": 40}
